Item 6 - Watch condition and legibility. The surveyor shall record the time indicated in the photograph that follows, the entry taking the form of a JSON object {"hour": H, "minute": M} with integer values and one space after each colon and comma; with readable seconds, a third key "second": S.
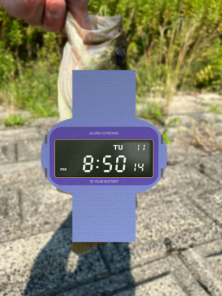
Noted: {"hour": 8, "minute": 50, "second": 14}
